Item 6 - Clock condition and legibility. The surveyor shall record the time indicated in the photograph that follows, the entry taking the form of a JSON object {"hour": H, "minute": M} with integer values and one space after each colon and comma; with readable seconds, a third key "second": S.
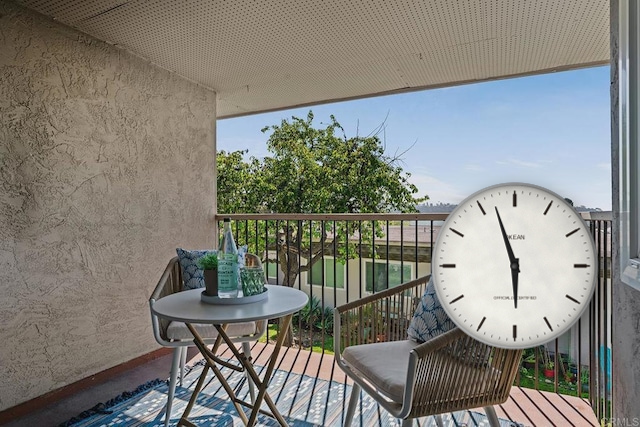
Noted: {"hour": 5, "minute": 57}
